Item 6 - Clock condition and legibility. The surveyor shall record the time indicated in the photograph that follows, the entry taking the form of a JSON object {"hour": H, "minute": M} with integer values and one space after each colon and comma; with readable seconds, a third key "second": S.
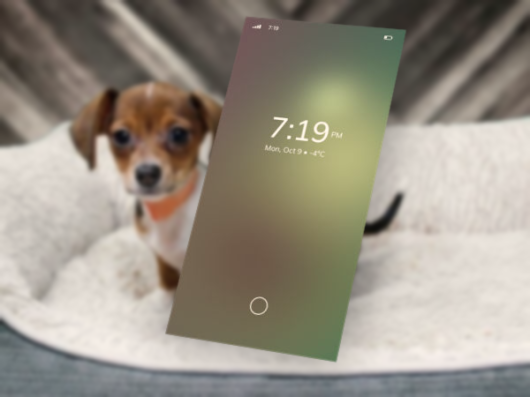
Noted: {"hour": 7, "minute": 19}
